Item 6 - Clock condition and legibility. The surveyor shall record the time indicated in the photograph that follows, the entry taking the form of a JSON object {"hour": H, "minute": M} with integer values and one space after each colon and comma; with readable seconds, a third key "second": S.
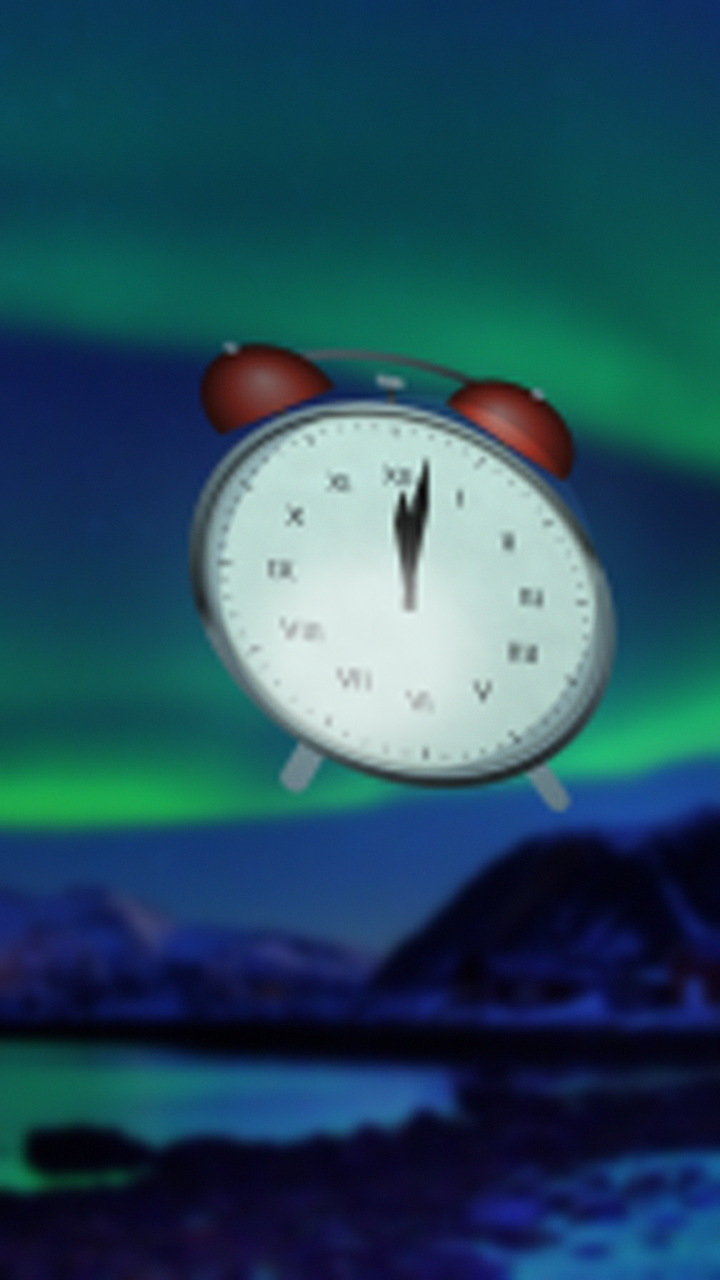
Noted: {"hour": 12, "minute": 2}
